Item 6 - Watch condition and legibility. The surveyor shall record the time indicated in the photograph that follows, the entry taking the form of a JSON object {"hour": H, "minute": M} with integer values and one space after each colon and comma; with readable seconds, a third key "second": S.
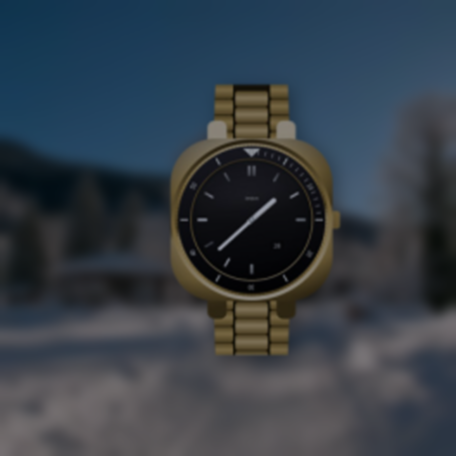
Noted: {"hour": 1, "minute": 38}
